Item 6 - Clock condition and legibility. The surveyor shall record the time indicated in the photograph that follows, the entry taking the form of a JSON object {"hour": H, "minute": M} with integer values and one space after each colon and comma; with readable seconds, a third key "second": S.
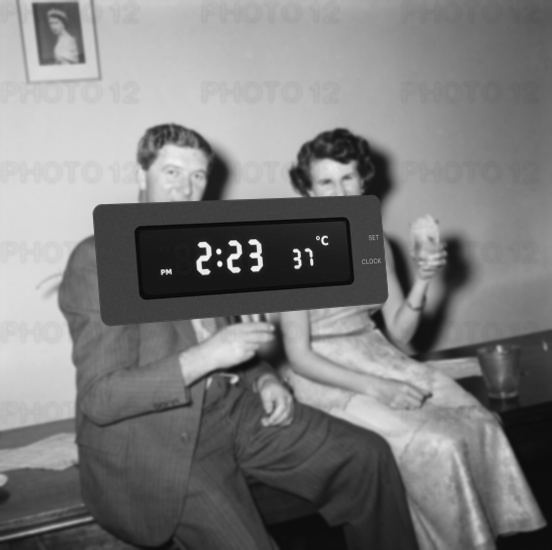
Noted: {"hour": 2, "minute": 23}
